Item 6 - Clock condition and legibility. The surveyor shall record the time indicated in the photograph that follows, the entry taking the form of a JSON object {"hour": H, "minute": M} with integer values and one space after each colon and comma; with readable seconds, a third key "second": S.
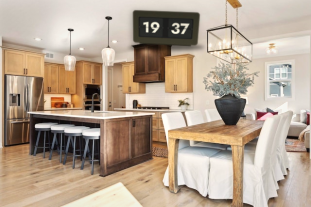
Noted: {"hour": 19, "minute": 37}
